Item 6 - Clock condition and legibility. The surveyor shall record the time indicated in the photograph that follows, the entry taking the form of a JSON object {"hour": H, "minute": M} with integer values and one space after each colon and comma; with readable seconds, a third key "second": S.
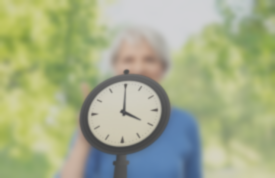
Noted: {"hour": 4, "minute": 0}
